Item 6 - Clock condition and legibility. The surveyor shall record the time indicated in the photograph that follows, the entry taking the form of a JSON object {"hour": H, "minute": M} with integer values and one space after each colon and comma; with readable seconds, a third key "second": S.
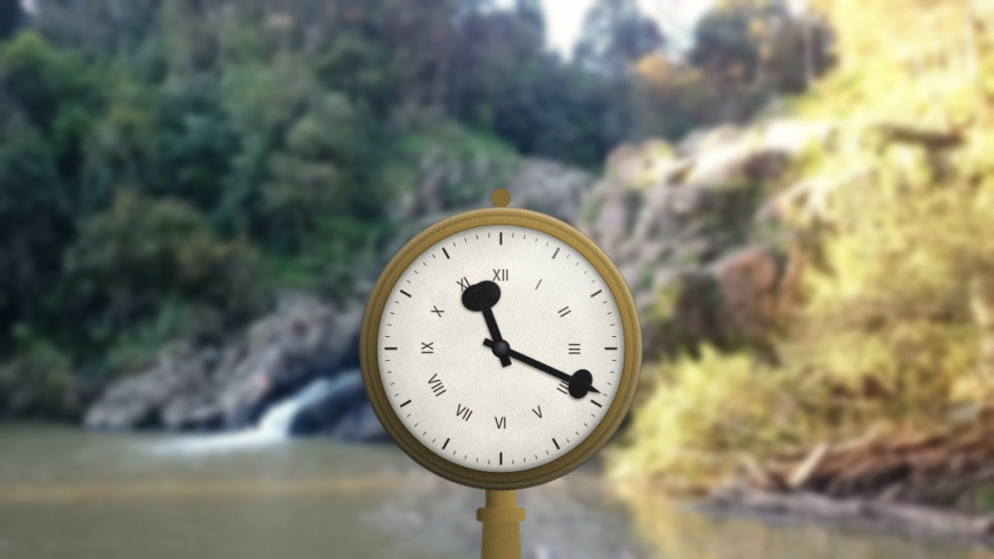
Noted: {"hour": 11, "minute": 19}
